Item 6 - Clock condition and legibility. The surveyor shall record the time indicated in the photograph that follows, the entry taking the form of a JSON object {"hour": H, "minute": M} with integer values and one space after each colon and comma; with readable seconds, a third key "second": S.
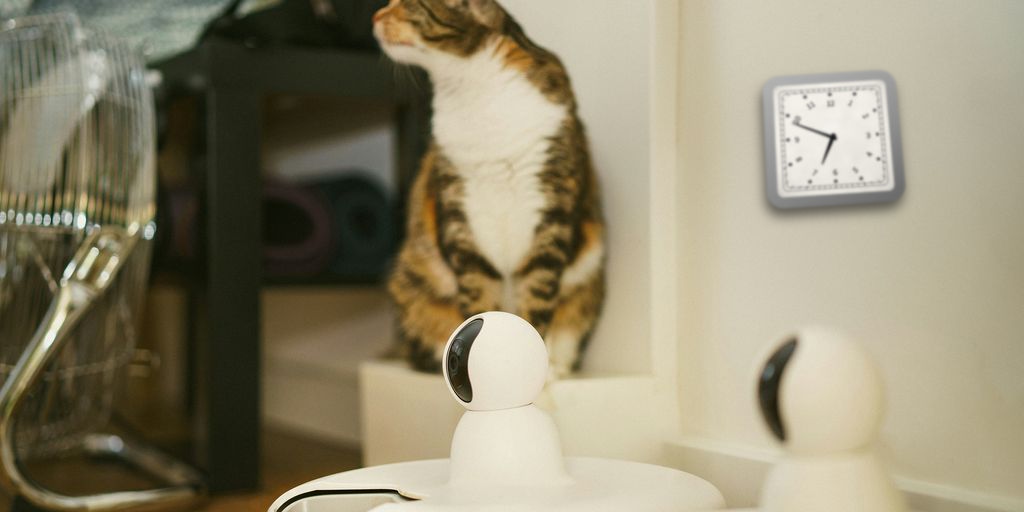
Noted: {"hour": 6, "minute": 49}
